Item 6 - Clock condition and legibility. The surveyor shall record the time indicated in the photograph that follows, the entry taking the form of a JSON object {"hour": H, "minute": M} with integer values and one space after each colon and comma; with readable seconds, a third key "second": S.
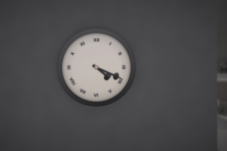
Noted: {"hour": 4, "minute": 19}
